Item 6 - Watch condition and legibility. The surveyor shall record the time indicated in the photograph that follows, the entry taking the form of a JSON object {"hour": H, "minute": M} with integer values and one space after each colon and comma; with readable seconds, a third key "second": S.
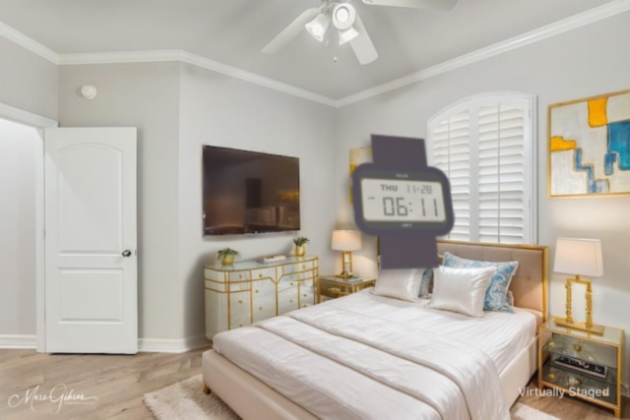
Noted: {"hour": 6, "minute": 11}
